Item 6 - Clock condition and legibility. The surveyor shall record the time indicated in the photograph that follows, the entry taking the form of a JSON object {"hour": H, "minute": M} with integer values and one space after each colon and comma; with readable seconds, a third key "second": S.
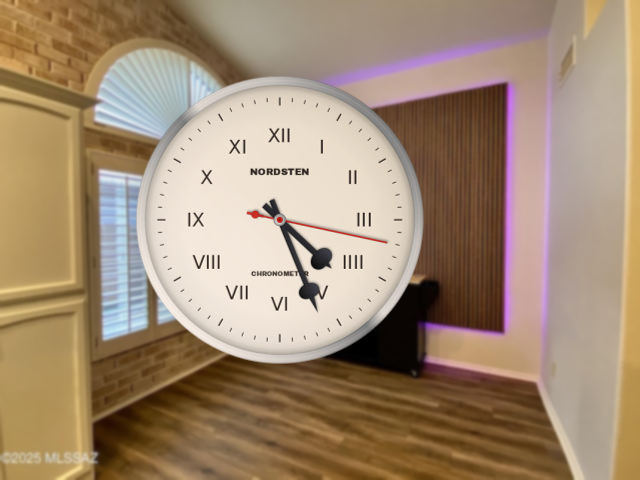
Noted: {"hour": 4, "minute": 26, "second": 17}
